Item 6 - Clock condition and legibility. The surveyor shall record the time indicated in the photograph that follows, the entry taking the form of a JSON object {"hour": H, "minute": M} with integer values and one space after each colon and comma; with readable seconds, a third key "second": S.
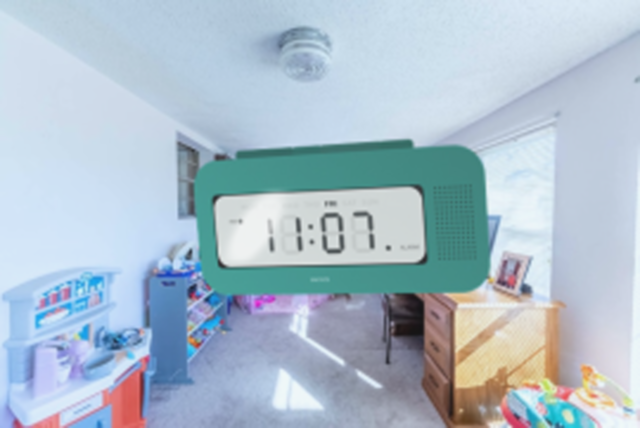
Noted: {"hour": 11, "minute": 7}
